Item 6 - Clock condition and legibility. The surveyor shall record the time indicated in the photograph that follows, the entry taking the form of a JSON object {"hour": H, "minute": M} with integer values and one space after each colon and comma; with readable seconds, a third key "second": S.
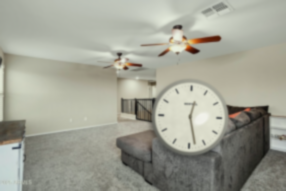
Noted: {"hour": 12, "minute": 28}
